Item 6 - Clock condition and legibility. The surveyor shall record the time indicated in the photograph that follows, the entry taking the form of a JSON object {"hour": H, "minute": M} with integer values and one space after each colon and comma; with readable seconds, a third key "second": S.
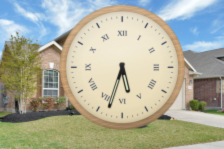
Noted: {"hour": 5, "minute": 33}
